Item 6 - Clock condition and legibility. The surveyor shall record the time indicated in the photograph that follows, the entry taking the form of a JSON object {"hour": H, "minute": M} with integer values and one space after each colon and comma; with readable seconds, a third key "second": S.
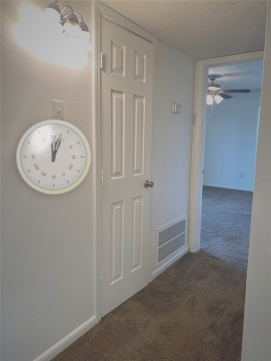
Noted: {"hour": 12, "minute": 3}
